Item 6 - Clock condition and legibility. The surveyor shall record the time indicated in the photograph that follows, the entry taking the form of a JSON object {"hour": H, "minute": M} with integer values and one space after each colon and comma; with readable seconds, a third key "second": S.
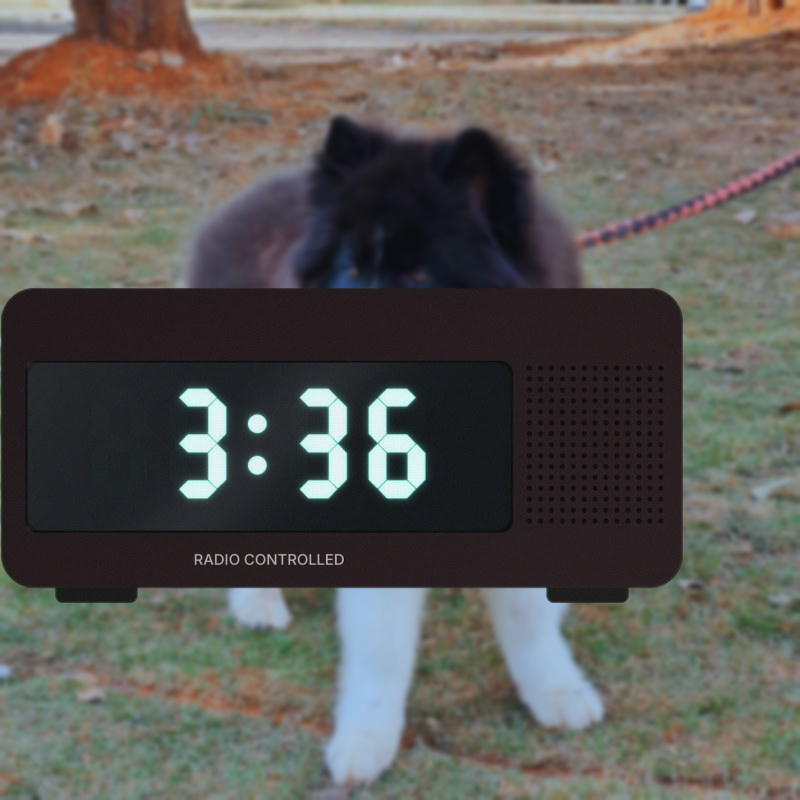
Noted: {"hour": 3, "minute": 36}
